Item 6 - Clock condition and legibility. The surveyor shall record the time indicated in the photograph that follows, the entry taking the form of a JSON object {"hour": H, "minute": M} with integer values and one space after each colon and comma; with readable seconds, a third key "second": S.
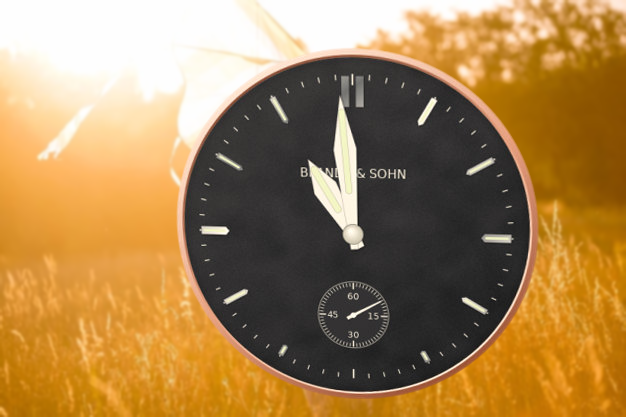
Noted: {"hour": 10, "minute": 59, "second": 10}
